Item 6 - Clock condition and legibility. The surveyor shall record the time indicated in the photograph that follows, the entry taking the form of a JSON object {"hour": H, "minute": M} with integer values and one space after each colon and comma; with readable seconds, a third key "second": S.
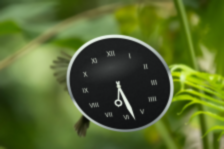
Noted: {"hour": 6, "minute": 28}
